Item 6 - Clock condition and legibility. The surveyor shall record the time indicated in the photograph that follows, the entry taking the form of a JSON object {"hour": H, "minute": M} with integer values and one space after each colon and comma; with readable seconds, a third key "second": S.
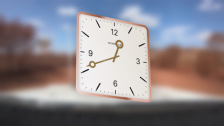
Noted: {"hour": 12, "minute": 41}
